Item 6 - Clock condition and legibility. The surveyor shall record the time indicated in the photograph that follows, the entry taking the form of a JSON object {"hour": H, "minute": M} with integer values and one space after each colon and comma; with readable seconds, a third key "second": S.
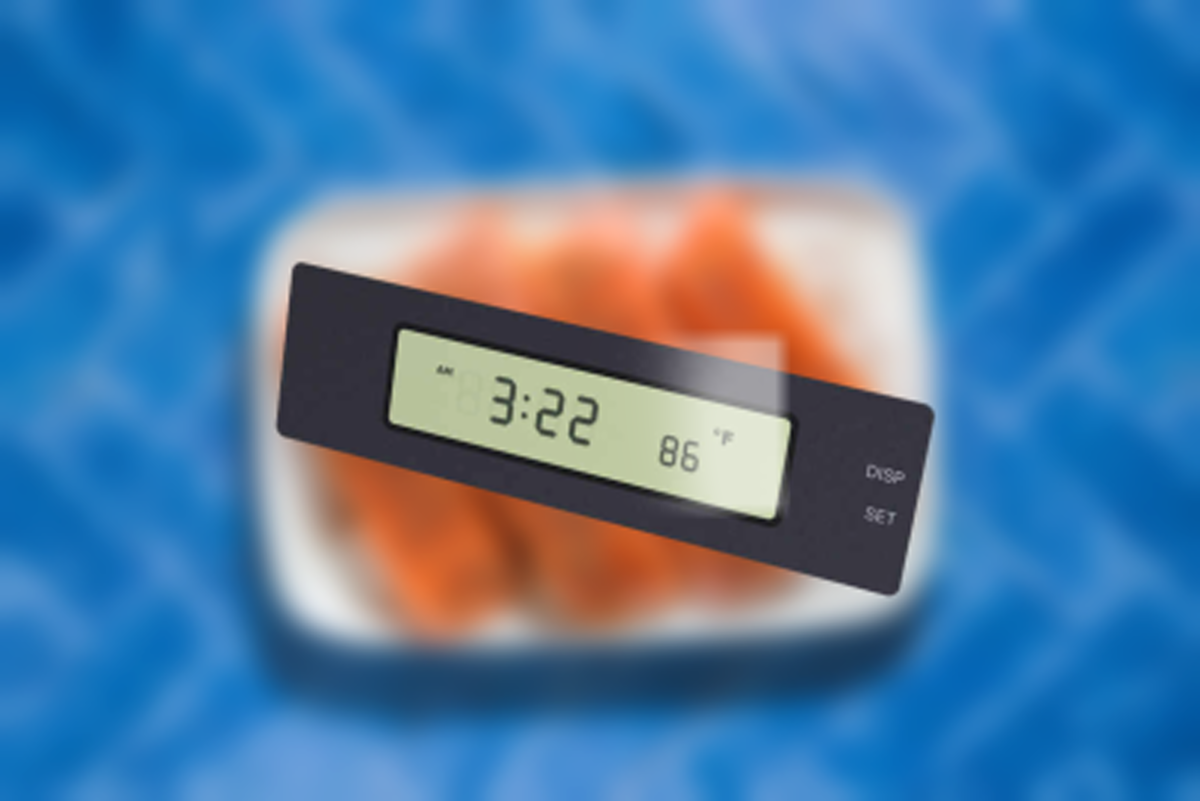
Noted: {"hour": 3, "minute": 22}
